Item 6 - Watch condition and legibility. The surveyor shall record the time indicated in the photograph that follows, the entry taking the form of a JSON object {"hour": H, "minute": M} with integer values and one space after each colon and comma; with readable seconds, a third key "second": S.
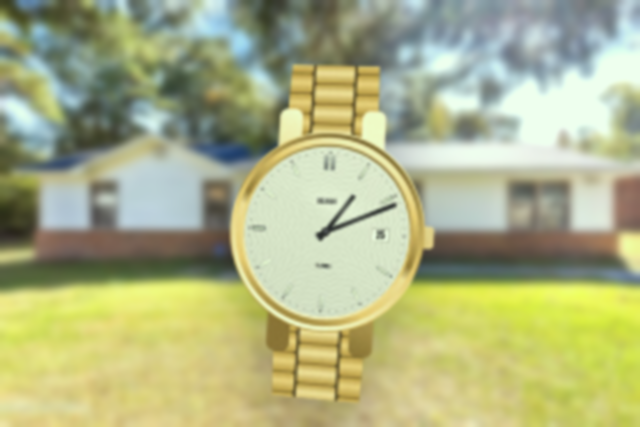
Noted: {"hour": 1, "minute": 11}
